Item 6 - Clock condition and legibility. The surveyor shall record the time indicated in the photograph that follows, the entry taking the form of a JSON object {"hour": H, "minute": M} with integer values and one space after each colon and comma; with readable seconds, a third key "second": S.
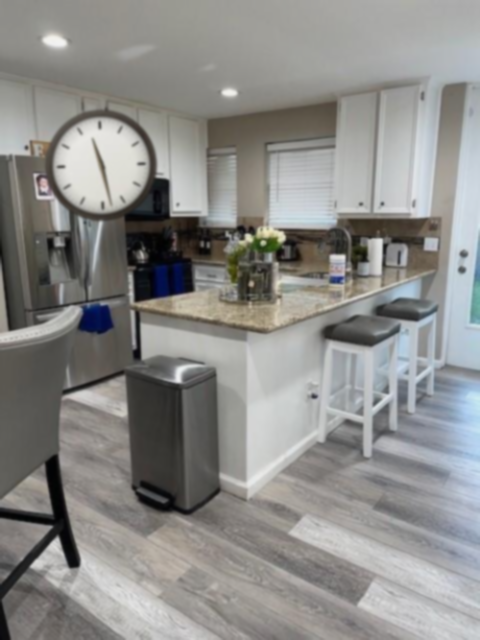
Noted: {"hour": 11, "minute": 28}
